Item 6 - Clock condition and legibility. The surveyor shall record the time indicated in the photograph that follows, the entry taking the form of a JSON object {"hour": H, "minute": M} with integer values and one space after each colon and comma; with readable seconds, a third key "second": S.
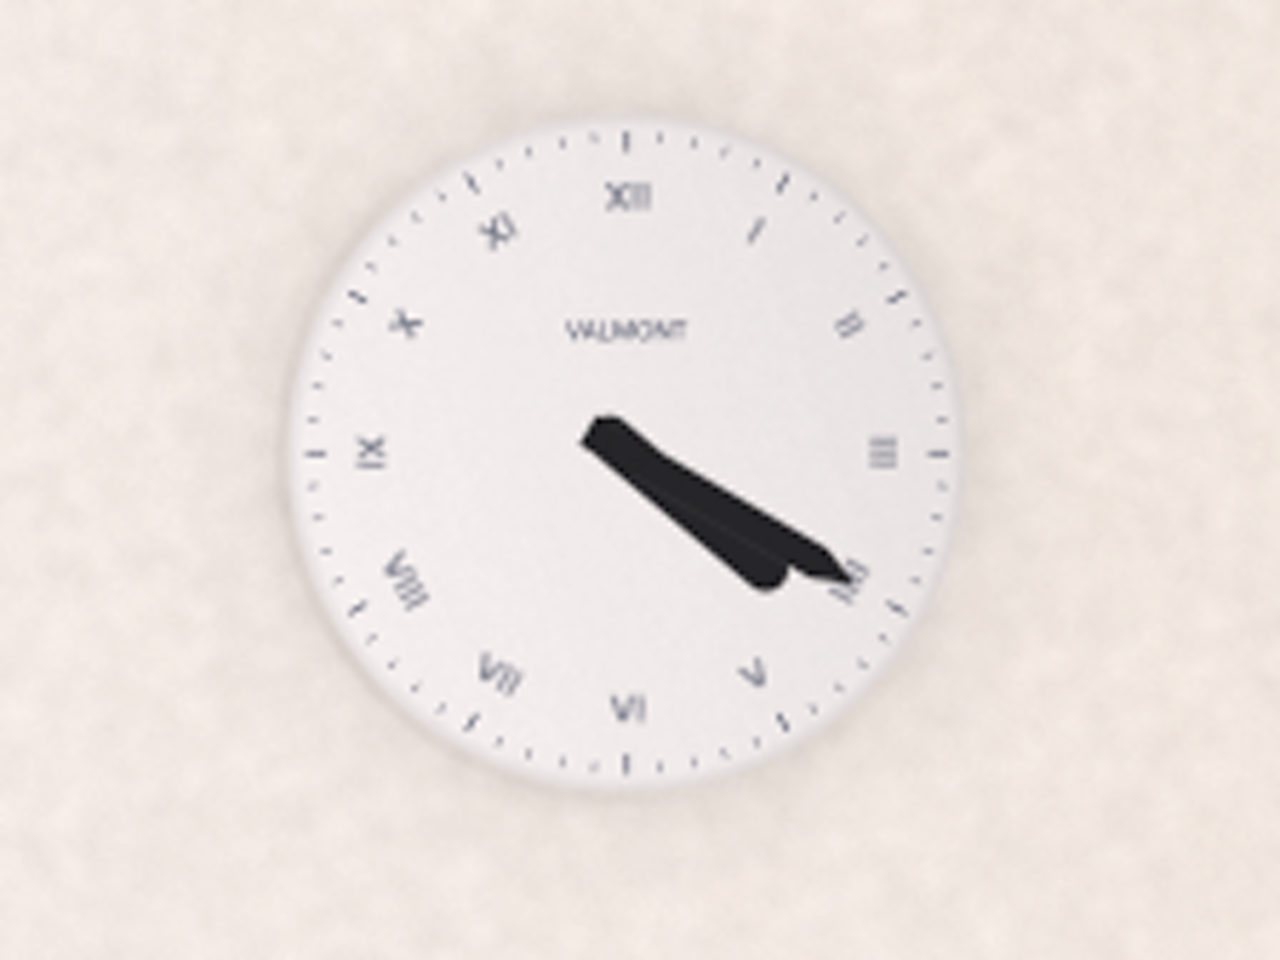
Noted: {"hour": 4, "minute": 20}
